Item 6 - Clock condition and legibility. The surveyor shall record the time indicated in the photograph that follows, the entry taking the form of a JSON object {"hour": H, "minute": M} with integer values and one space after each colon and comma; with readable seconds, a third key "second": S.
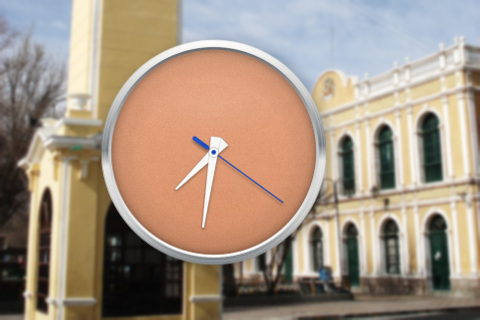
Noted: {"hour": 7, "minute": 31, "second": 21}
